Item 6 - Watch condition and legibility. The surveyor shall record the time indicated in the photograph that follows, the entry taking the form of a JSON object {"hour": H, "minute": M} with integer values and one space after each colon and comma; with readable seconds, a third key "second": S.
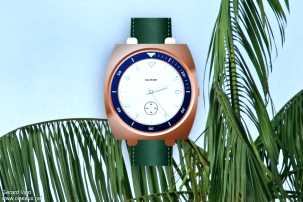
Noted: {"hour": 2, "minute": 24}
